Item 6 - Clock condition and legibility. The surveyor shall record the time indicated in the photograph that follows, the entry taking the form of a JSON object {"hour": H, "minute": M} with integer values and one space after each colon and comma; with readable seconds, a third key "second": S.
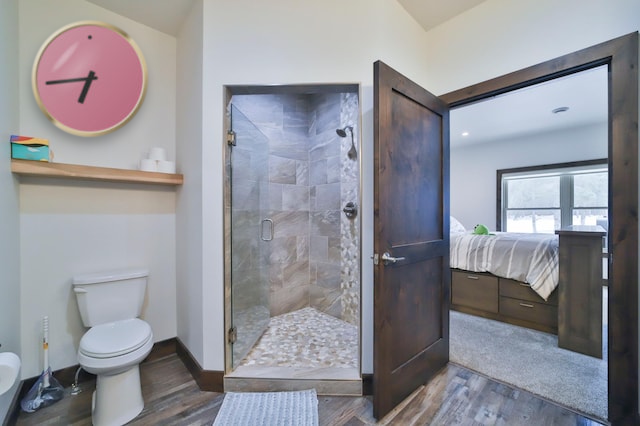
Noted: {"hour": 6, "minute": 44}
